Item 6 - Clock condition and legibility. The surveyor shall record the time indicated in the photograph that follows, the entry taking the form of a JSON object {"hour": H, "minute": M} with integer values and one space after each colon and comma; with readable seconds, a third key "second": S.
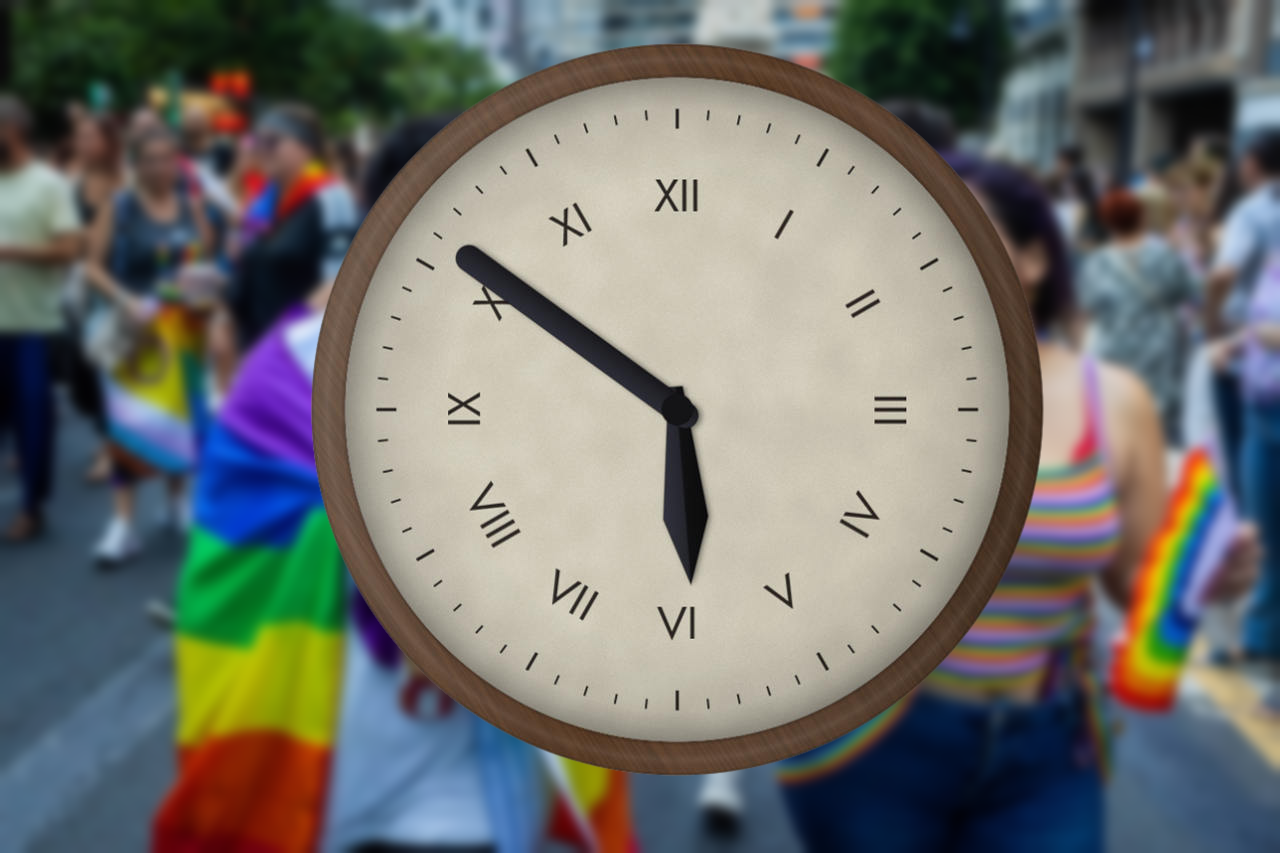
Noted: {"hour": 5, "minute": 51}
